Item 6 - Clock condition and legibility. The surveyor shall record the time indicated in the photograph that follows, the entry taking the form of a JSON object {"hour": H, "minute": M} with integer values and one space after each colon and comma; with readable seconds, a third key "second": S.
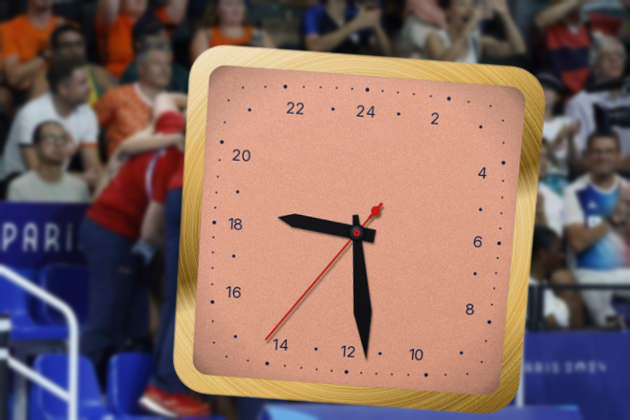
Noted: {"hour": 18, "minute": 28, "second": 36}
